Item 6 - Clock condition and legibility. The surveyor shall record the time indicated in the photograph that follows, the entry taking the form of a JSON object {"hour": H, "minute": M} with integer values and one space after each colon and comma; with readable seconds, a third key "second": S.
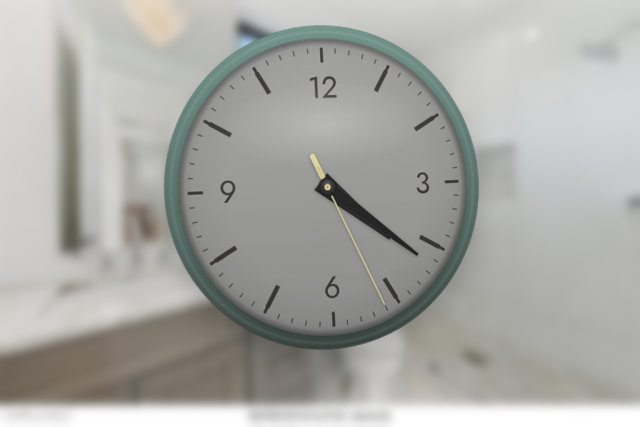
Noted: {"hour": 4, "minute": 21, "second": 26}
